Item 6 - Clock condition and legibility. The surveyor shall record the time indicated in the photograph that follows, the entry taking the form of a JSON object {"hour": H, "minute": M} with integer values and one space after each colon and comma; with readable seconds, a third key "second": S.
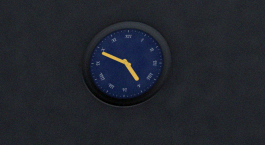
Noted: {"hour": 4, "minute": 49}
